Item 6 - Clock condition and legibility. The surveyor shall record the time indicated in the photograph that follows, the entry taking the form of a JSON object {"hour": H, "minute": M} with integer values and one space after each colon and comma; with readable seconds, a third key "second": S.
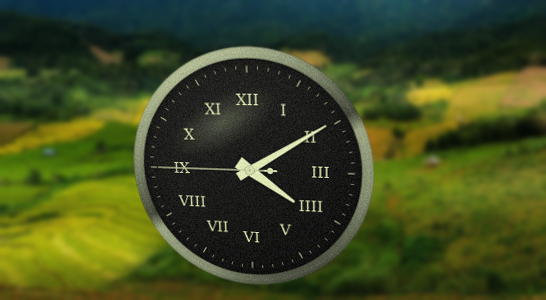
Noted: {"hour": 4, "minute": 9, "second": 45}
